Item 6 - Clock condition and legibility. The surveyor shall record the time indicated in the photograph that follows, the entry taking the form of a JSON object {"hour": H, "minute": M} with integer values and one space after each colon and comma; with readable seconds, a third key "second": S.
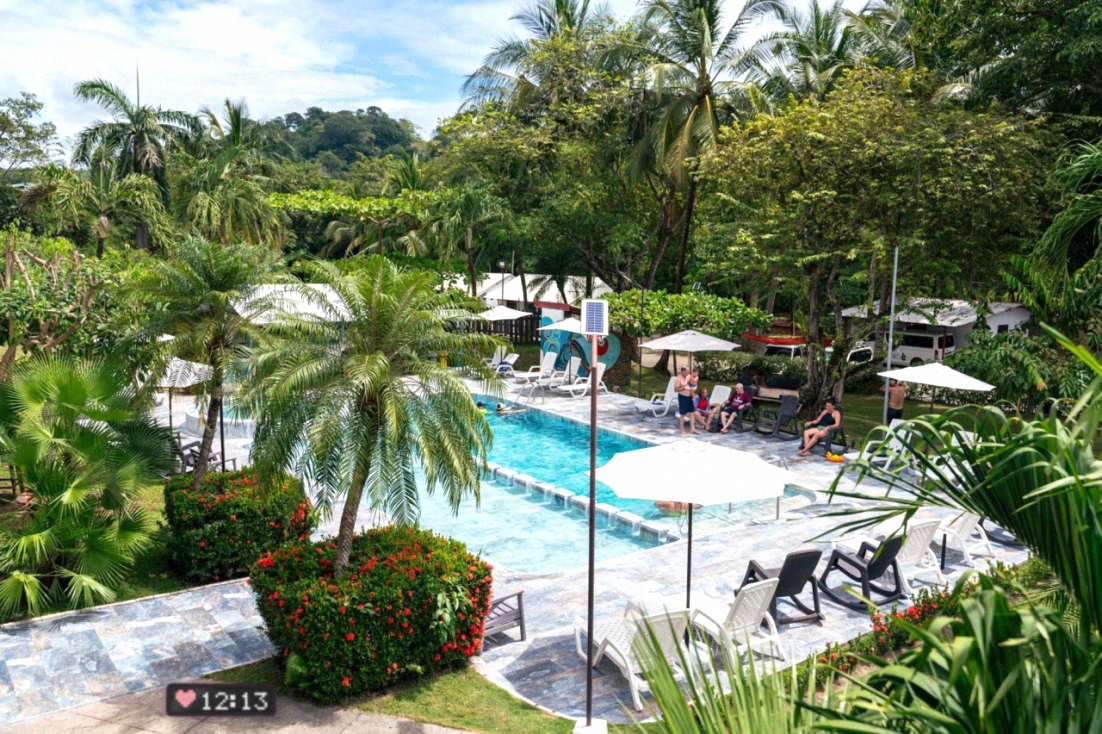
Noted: {"hour": 12, "minute": 13}
